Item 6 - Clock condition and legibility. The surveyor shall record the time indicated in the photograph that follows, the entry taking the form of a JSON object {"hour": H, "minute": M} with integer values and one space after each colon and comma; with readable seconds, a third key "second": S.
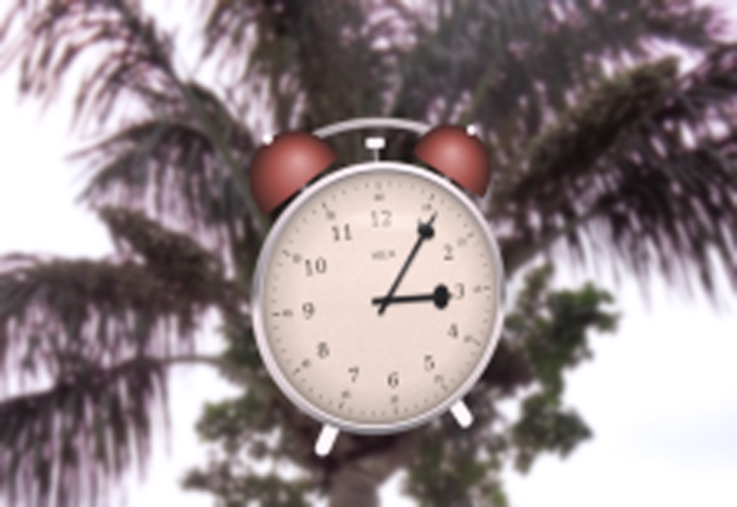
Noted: {"hour": 3, "minute": 6}
